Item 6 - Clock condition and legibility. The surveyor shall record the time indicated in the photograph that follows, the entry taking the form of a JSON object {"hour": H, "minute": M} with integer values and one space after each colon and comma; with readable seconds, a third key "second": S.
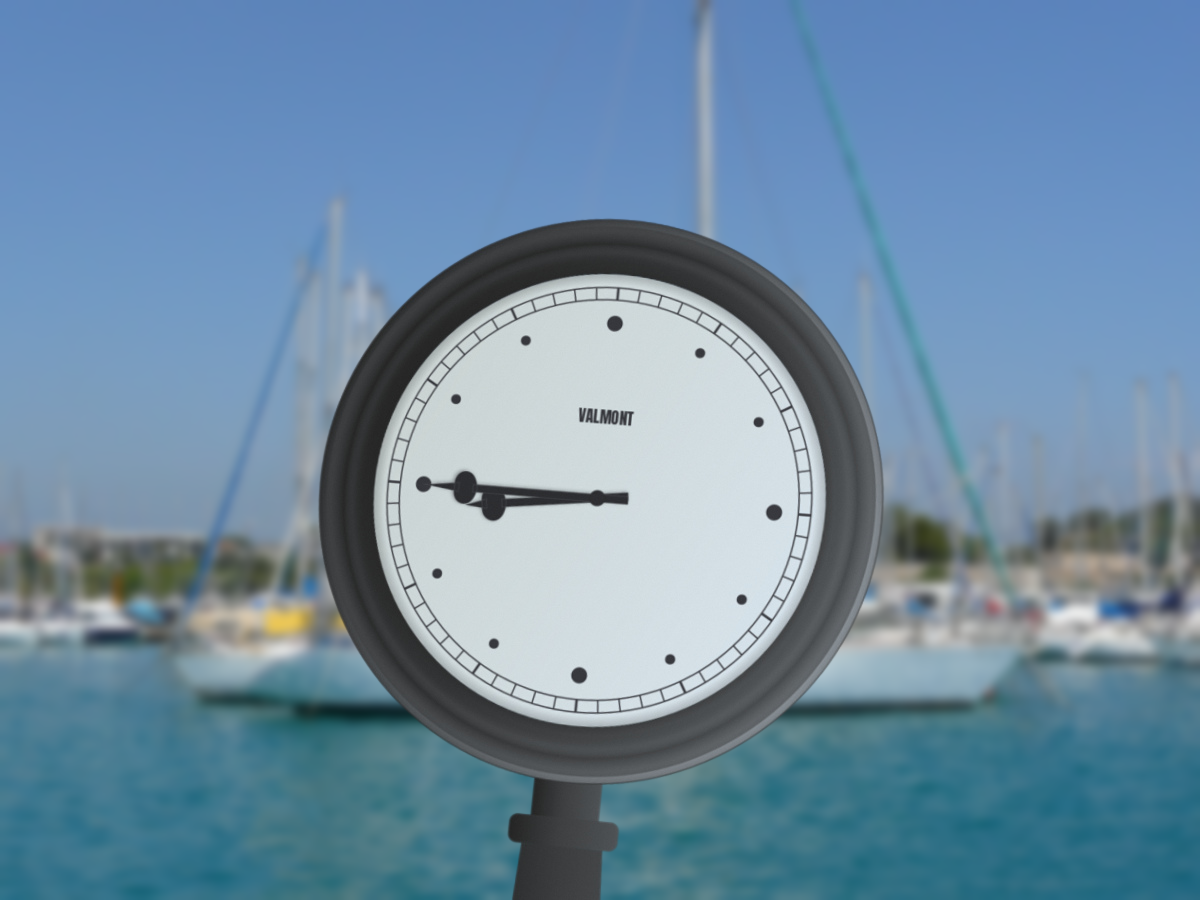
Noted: {"hour": 8, "minute": 45}
